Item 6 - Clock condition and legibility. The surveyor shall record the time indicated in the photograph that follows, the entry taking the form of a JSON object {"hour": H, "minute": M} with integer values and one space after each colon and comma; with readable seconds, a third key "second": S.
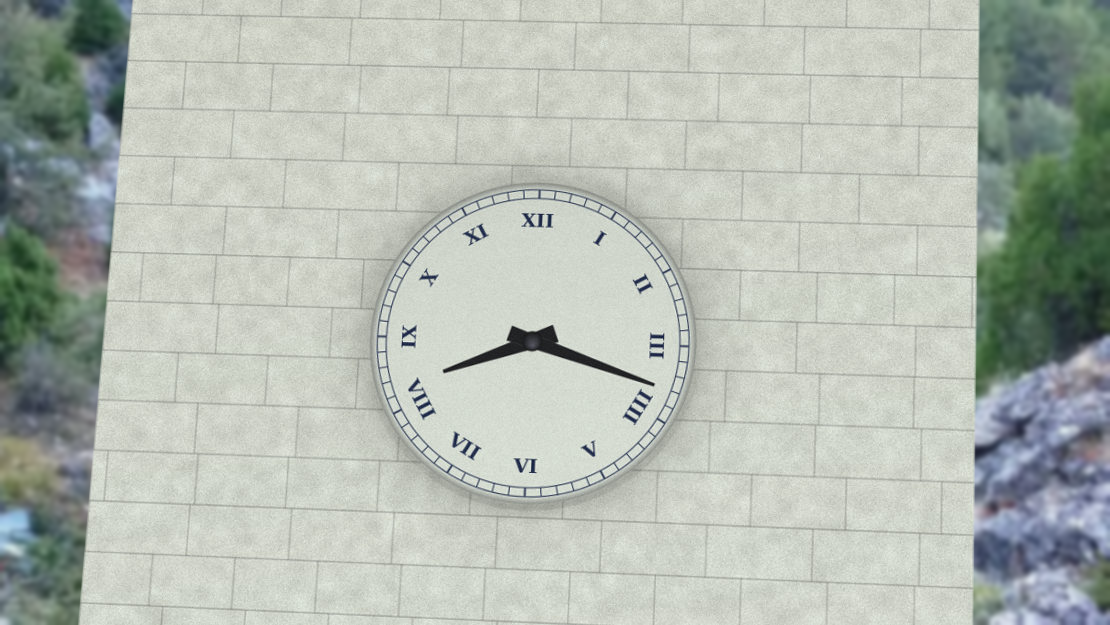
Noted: {"hour": 8, "minute": 18}
